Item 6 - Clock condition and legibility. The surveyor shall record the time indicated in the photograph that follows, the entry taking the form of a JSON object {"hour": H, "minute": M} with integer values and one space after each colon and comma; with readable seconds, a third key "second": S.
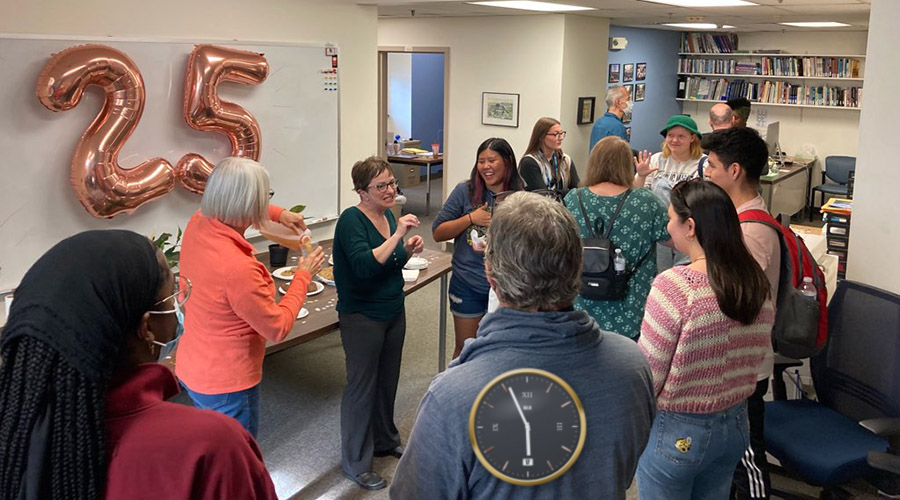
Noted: {"hour": 5, "minute": 56}
